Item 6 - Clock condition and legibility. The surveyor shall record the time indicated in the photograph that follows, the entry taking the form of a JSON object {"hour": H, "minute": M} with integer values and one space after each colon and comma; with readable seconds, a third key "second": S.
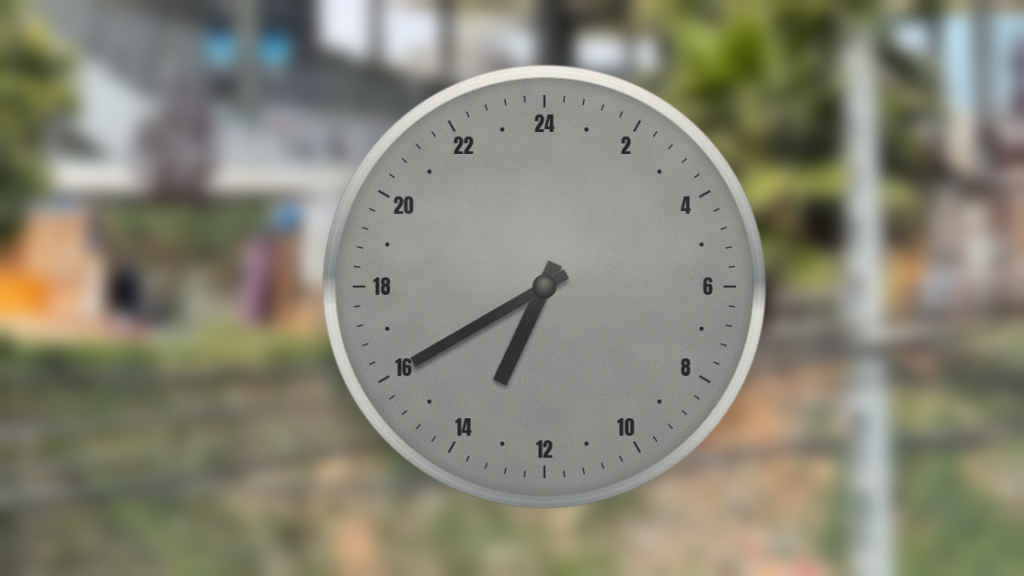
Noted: {"hour": 13, "minute": 40}
